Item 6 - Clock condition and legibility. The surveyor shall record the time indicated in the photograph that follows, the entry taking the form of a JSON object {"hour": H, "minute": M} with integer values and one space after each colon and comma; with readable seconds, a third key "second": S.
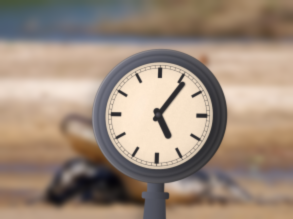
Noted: {"hour": 5, "minute": 6}
